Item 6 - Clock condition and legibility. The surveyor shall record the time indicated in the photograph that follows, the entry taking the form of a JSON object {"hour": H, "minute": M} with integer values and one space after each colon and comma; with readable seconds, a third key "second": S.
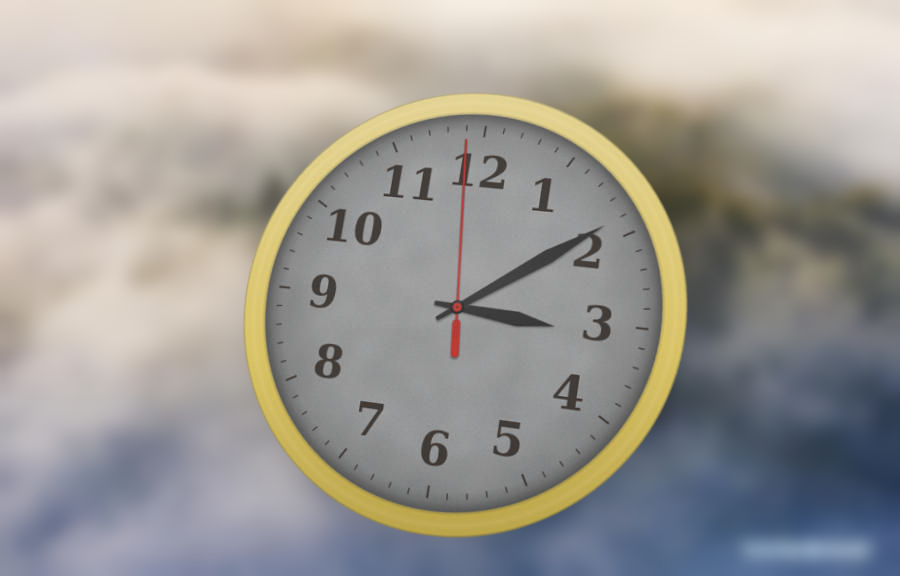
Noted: {"hour": 3, "minute": 8, "second": 59}
